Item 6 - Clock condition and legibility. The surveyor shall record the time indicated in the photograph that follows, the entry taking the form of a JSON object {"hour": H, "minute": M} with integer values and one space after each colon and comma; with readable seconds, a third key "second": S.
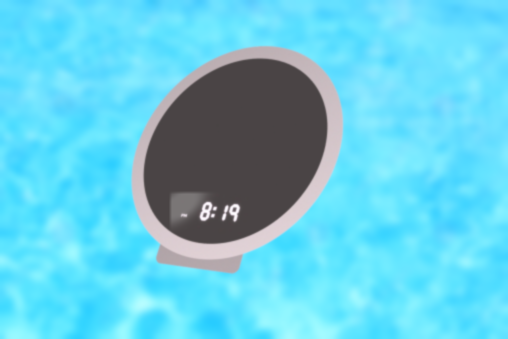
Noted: {"hour": 8, "minute": 19}
